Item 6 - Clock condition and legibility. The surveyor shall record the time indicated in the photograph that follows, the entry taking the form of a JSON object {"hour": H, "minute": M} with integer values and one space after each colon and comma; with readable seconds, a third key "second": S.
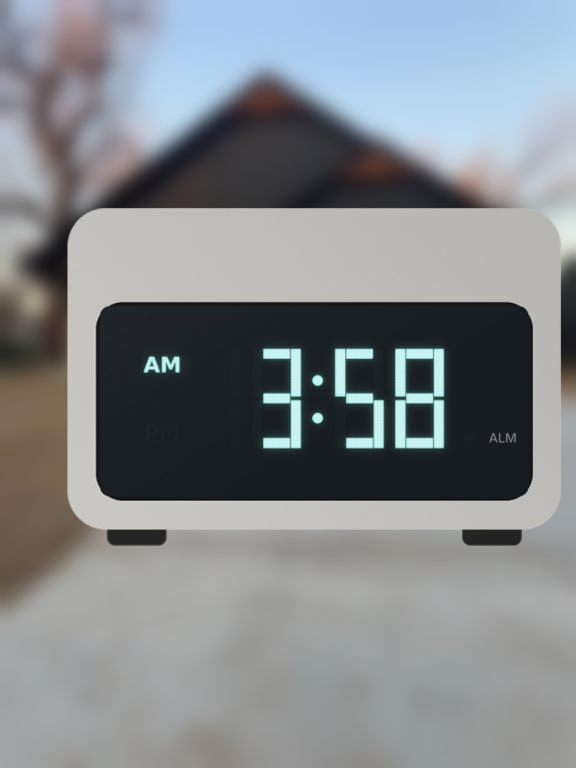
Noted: {"hour": 3, "minute": 58}
